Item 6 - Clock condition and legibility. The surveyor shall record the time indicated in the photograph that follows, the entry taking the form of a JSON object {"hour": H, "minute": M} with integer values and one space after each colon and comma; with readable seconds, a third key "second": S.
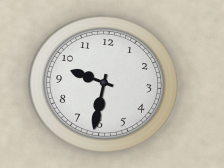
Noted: {"hour": 9, "minute": 31}
